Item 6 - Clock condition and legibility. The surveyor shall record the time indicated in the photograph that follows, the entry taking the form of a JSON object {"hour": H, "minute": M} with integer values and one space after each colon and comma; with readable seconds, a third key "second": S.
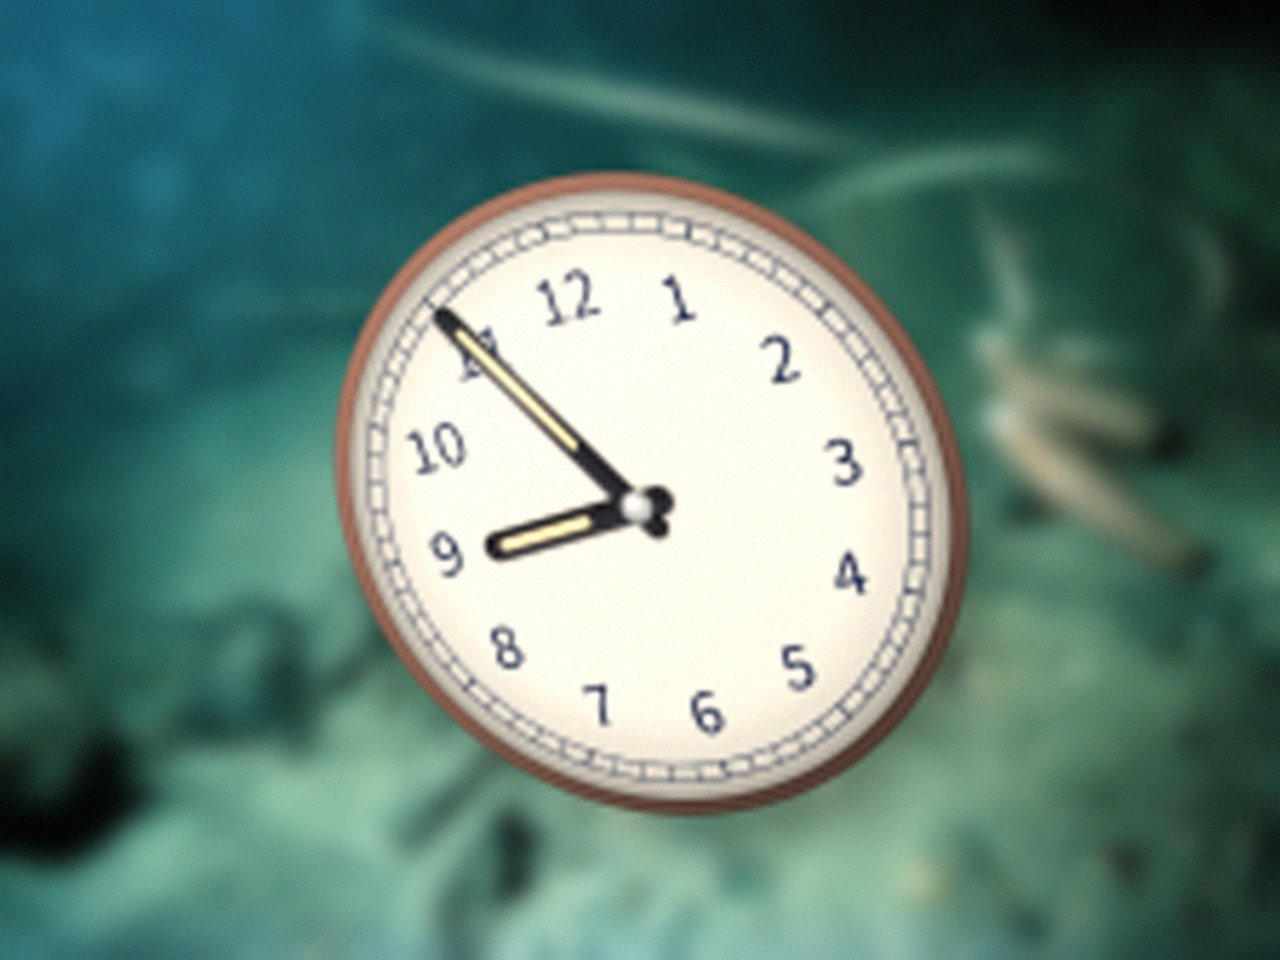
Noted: {"hour": 8, "minute": 55}
